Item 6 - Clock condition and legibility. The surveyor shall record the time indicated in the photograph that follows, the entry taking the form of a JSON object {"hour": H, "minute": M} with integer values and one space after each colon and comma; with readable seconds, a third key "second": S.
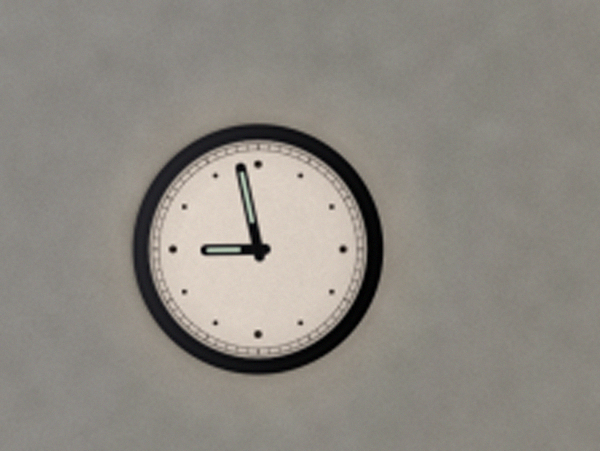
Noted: {"hour": 8, "minute": 58}
